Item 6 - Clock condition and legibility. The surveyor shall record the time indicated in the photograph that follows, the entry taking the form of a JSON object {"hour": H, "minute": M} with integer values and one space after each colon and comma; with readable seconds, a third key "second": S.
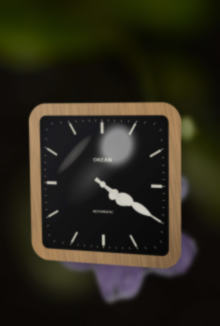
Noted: {"hour": 4, "minute": 20}
